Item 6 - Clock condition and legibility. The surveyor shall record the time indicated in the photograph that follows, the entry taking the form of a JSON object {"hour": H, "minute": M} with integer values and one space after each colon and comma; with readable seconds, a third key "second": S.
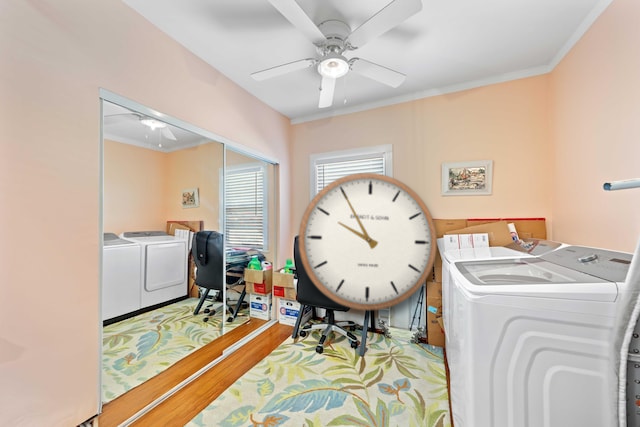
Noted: {"hour": 9, "minute": 55}
